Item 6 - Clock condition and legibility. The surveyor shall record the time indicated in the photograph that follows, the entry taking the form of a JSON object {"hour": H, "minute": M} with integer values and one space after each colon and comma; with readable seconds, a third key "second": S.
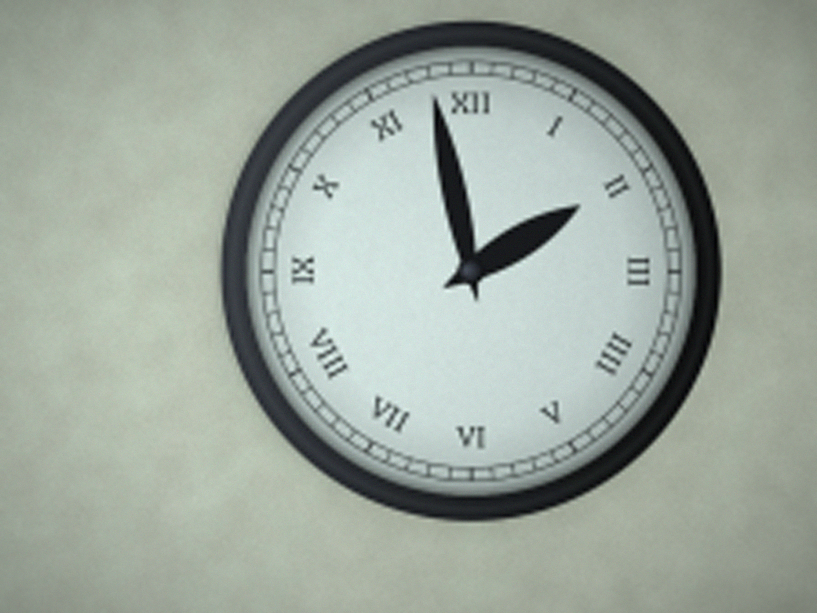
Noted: {"hour": 1, "minute": 58}
